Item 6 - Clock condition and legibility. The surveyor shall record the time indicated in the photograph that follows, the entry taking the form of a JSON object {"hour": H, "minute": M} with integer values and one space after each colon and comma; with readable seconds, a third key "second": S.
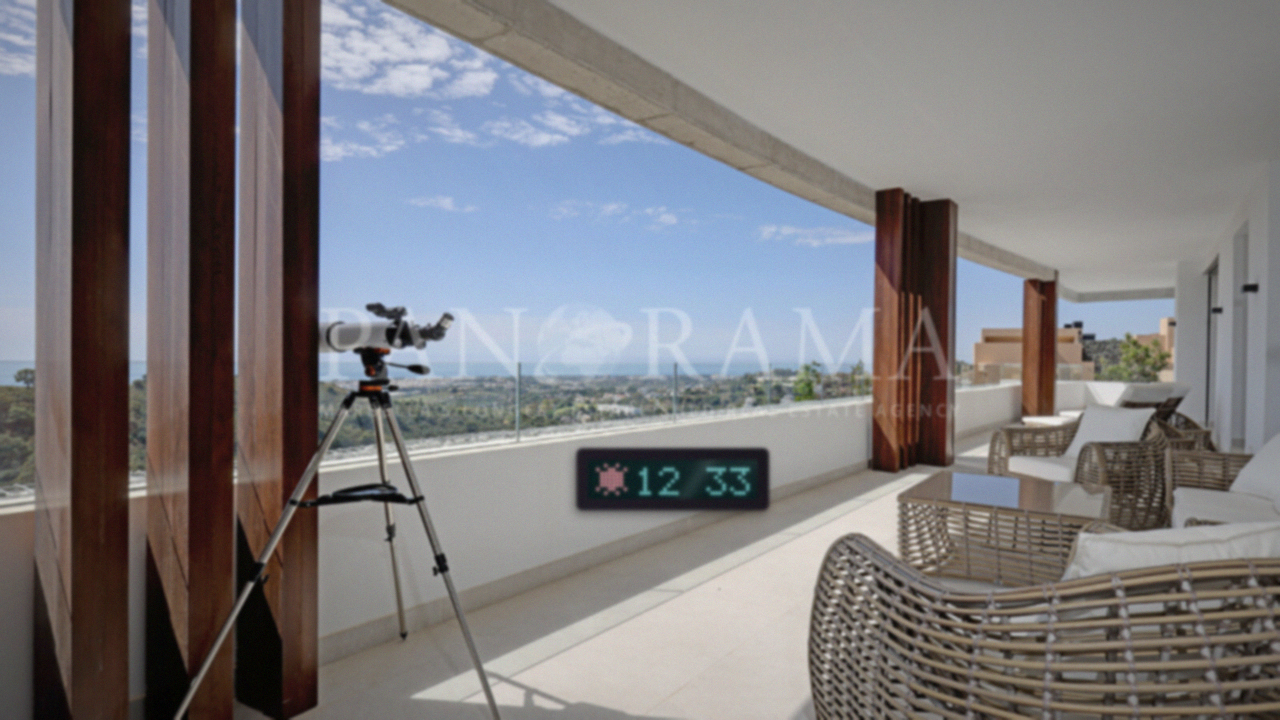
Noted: {"hour": 12, "minute": 33}
